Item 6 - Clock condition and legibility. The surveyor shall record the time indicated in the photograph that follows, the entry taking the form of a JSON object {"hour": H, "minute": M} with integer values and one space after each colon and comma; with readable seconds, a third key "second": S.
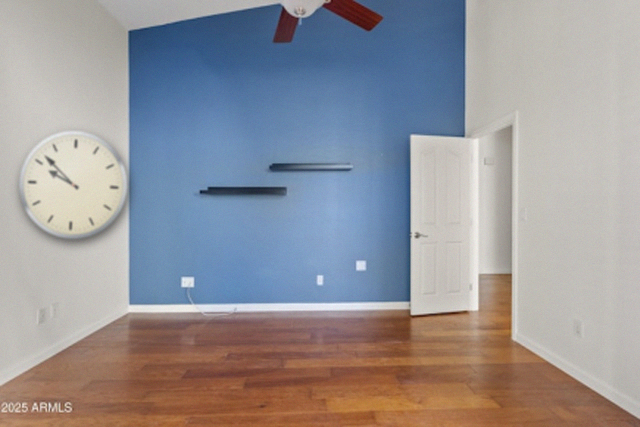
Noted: {"hour": 9, "minute": 52}
